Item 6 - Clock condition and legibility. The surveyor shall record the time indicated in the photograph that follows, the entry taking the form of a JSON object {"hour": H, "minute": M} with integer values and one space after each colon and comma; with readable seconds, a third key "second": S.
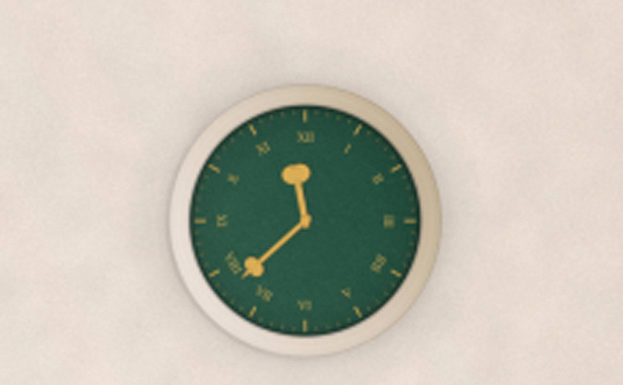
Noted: {"hour": 11, "minute": 38}
